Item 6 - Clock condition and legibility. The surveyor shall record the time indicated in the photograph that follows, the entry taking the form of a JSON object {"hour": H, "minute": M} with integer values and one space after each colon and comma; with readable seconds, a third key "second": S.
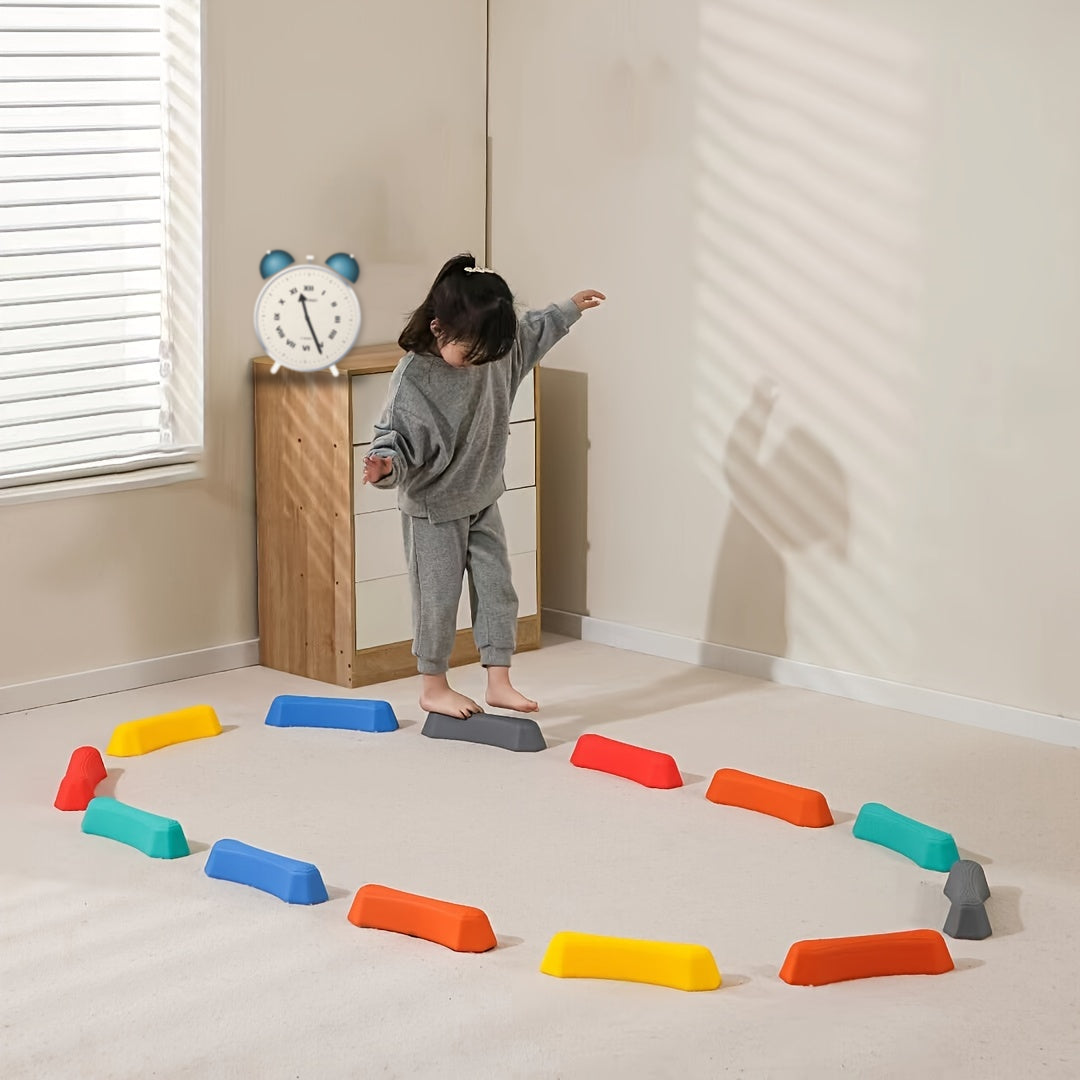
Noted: {"hour": 11, "minute": 26}
